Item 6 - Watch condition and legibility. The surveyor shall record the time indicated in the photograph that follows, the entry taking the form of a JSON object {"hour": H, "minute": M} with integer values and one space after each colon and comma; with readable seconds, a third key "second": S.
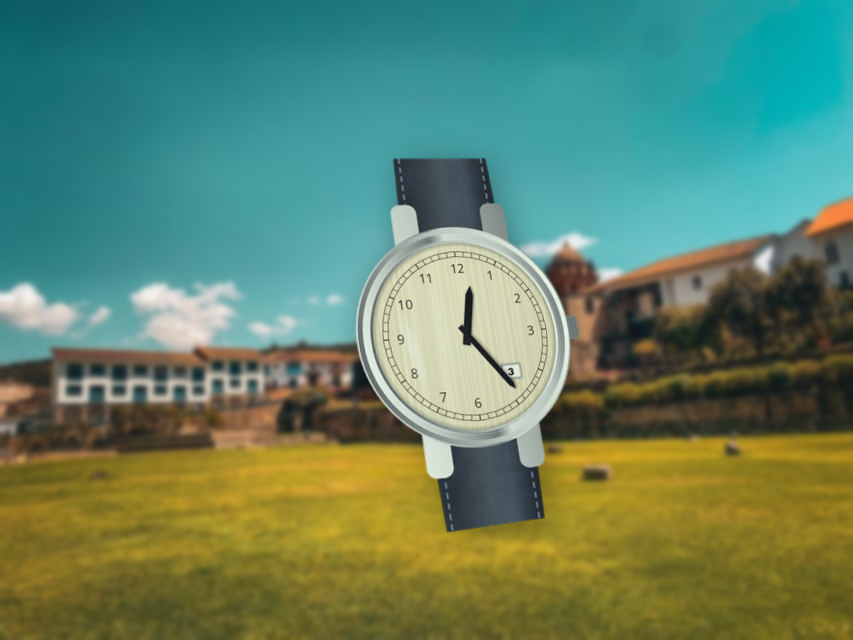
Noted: {"hour": 12, "minute": 24}
